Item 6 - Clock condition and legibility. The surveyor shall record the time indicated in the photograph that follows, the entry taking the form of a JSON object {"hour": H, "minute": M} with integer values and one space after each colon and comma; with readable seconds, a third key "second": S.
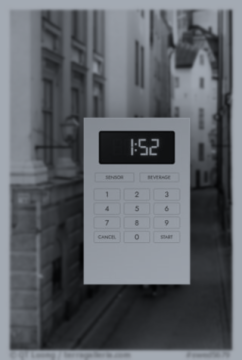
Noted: {"hour": 1, "minute": 52}
